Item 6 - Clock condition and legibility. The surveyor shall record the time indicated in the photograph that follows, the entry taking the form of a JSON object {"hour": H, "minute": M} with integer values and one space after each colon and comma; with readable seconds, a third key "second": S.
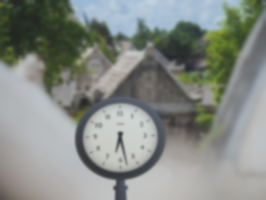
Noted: {"hour": 6, "minute": 28}
